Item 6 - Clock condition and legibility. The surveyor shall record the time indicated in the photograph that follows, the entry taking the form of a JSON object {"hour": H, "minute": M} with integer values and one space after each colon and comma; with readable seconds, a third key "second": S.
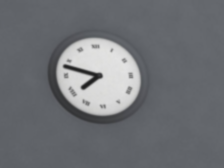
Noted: {"hour": 7, "minute": 48}
